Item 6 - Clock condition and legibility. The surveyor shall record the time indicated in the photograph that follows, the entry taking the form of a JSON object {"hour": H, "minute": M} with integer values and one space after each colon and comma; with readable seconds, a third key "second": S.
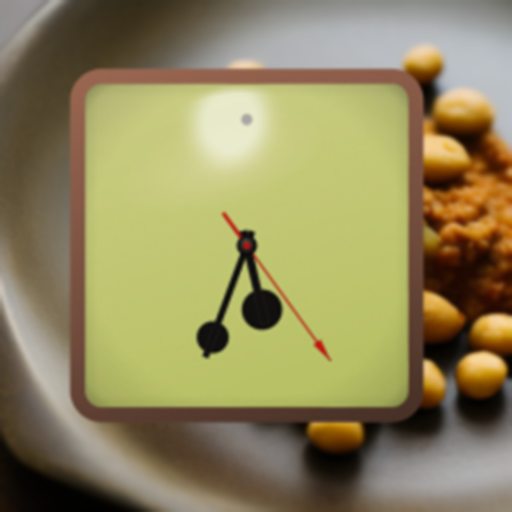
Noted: {"hour": 5, "minute": 33, "second": 24}
